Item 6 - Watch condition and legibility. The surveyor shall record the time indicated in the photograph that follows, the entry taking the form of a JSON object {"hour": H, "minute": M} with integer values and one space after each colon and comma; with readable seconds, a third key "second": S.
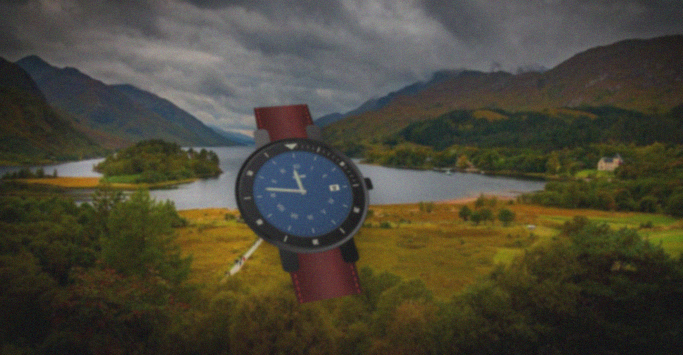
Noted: {"hour": 11, "minute": 47}
